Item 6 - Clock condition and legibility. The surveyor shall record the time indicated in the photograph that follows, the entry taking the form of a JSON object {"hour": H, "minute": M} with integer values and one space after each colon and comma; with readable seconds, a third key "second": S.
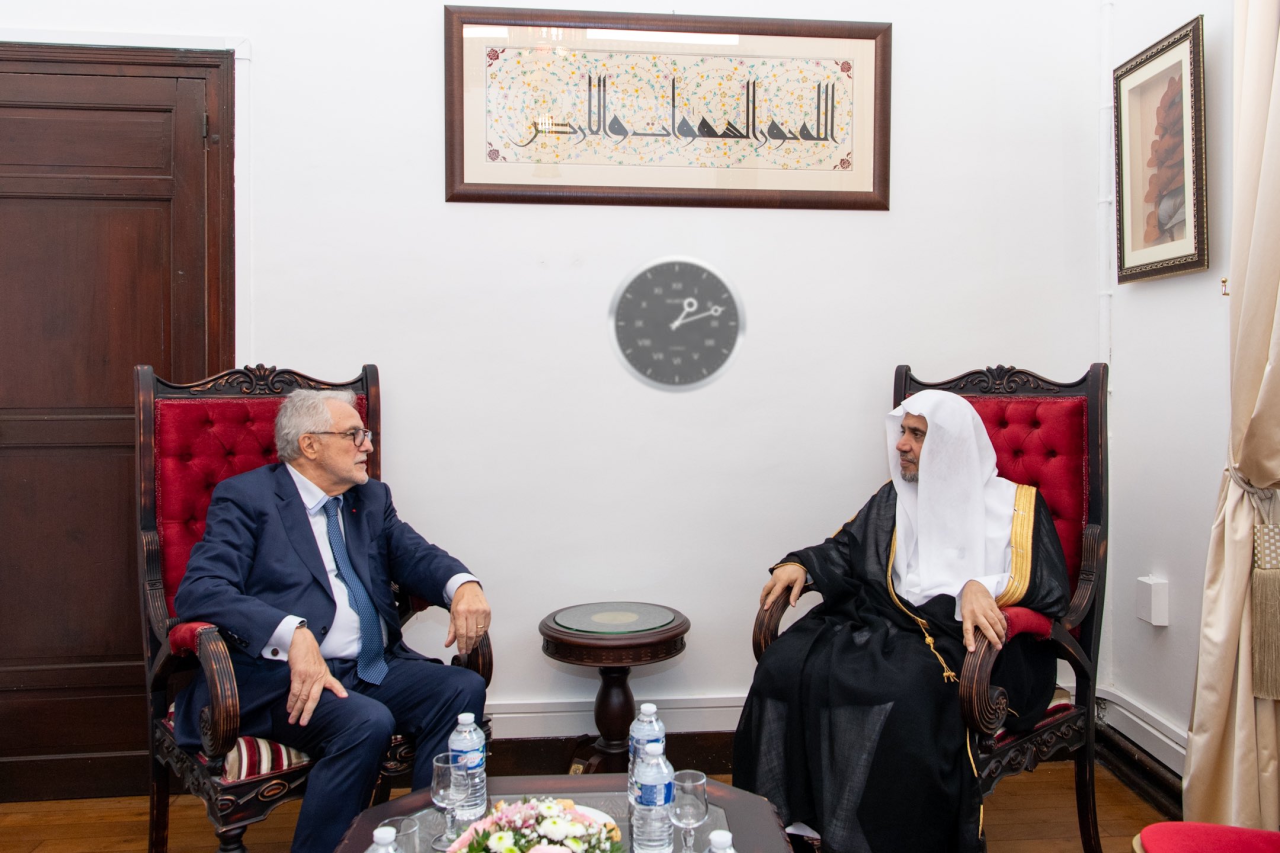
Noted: {"hour": 1, "minute": 12}
